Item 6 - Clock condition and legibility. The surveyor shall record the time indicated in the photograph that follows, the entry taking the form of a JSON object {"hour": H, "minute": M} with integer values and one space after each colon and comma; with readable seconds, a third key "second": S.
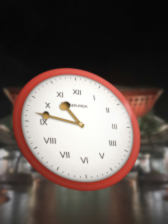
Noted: {"hour": 10, "minute": 47}
